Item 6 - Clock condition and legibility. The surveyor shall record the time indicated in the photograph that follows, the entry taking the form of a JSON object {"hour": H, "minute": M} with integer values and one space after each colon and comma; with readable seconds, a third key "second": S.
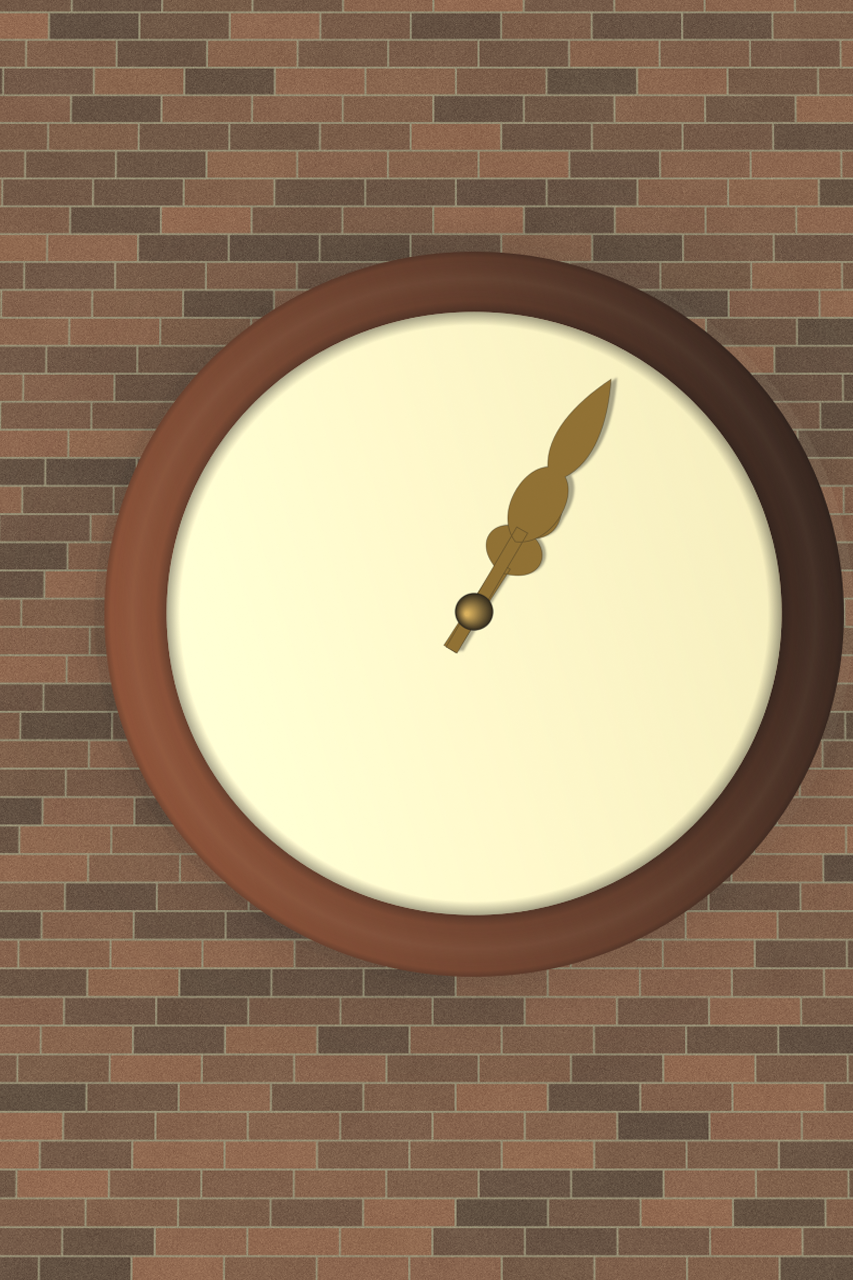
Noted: {"hour": 1, "minute": 5}
